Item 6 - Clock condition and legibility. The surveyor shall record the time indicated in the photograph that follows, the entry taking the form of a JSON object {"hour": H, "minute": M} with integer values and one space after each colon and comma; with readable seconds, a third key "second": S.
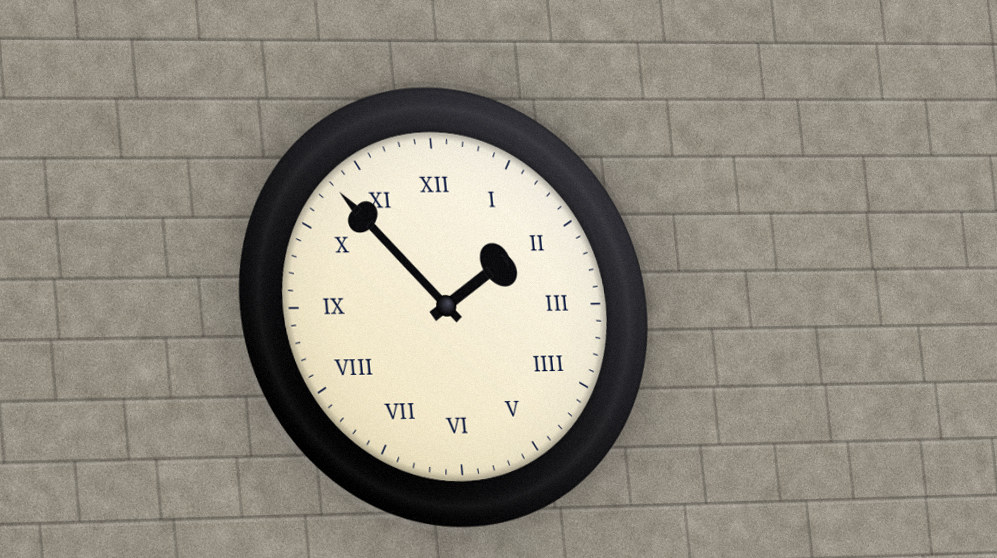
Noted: {"hour": 1, "minute": 53}
